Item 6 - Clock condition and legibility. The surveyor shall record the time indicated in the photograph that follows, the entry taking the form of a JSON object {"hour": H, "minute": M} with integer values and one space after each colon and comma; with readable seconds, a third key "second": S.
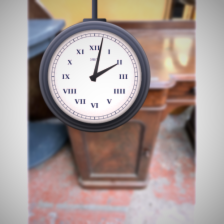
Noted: {"hour": 2, "minute": 2}
